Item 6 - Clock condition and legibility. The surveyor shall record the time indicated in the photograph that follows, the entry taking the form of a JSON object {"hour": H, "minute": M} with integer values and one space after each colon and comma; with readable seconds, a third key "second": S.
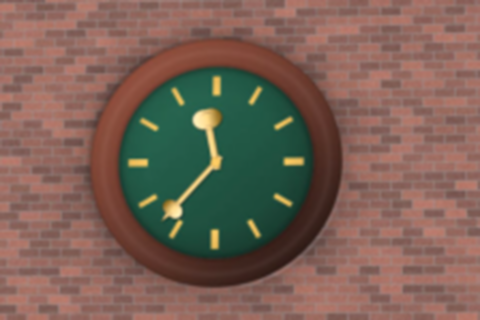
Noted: {"hour": 11, "minute": 37}
